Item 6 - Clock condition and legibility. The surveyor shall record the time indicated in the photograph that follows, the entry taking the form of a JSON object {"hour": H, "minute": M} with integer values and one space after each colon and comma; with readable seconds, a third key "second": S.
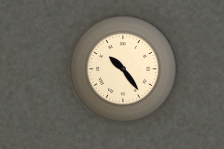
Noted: {"hour": 10, "minute": 24}
